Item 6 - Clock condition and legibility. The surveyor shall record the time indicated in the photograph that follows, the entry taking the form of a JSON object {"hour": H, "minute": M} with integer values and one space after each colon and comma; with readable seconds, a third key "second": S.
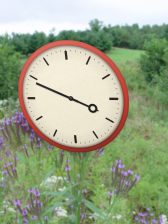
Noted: {"hour": 3, "minute": 49}
